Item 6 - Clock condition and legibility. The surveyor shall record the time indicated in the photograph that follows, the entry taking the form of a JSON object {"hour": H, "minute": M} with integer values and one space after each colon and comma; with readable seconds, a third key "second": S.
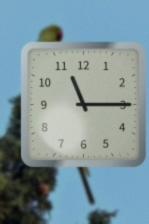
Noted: {"hour": 11, "minute": 15}
